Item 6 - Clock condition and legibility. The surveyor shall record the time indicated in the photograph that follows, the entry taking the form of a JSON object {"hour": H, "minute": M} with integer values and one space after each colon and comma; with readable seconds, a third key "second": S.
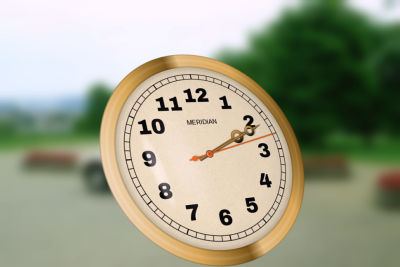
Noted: {"hour": 2, "minute": 11, "second": 13}
